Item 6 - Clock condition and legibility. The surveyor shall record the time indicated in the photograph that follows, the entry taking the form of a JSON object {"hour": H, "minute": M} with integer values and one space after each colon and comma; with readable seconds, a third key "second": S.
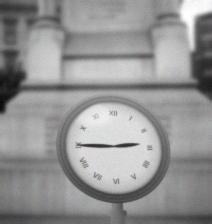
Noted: {"hour": 2, "minute": 45}
